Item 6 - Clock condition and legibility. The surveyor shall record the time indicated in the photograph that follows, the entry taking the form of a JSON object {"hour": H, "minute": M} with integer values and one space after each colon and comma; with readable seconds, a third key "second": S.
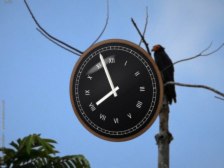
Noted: {"hour": 7, "minute": 57}
